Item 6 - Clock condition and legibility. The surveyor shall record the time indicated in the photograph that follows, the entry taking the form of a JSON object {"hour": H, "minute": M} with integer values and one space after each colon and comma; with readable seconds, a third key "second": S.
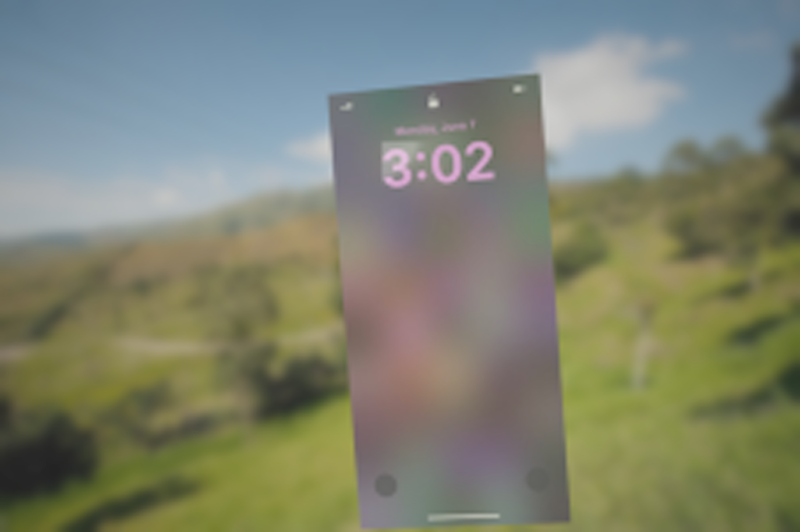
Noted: {"hour": 3, "minute": 2}
